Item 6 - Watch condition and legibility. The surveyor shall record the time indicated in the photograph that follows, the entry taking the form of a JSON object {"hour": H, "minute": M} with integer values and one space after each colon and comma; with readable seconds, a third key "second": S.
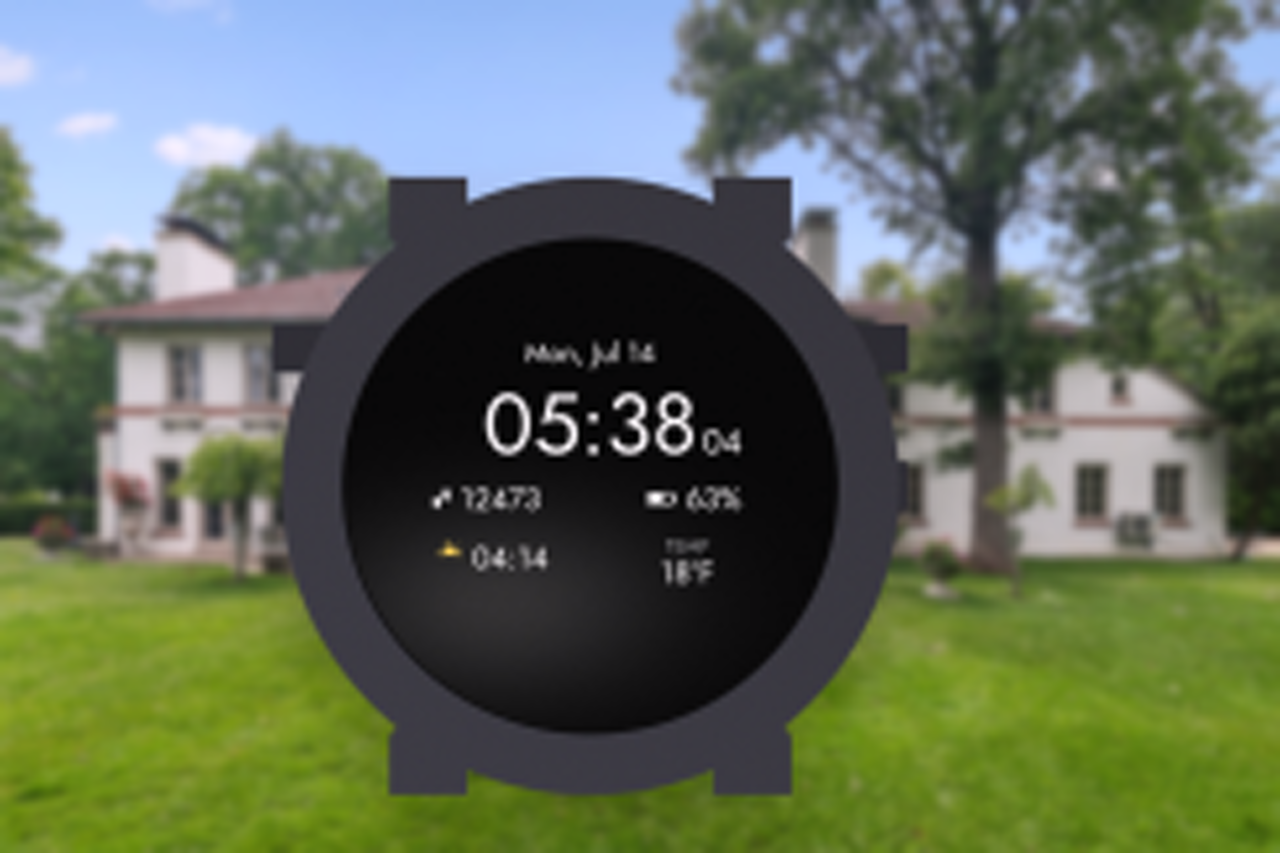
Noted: {"hour": 5, "minute": 38}
